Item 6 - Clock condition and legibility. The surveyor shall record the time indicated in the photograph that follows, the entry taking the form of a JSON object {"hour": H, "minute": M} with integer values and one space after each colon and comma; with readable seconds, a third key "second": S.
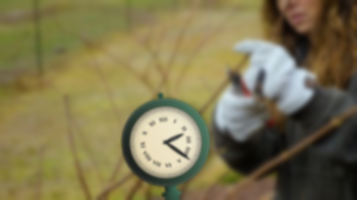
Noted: {"hour": 2, "minute": 22}
